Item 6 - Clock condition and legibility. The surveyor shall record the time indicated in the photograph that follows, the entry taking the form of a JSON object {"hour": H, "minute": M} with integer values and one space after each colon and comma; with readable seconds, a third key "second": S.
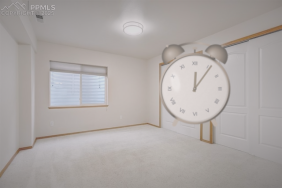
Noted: {"hour": 12, "minute": 6}
